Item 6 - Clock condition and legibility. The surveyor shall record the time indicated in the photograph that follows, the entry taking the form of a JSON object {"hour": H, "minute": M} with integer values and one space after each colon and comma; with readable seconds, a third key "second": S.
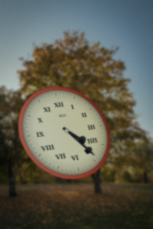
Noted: {"hour": 4, "minute": 24}
